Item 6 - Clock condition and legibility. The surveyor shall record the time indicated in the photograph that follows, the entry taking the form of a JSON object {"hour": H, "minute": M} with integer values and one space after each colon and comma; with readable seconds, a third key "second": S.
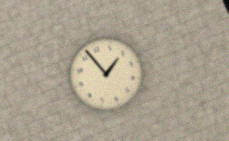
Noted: {"hour": 1, "minute": 57}
